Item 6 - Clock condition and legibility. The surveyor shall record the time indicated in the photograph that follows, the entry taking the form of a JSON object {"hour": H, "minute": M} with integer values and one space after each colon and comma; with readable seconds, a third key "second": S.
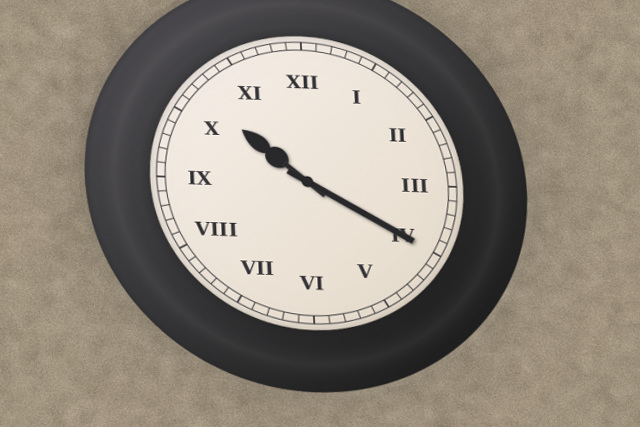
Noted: {"hour": 10, "minute": 20}
